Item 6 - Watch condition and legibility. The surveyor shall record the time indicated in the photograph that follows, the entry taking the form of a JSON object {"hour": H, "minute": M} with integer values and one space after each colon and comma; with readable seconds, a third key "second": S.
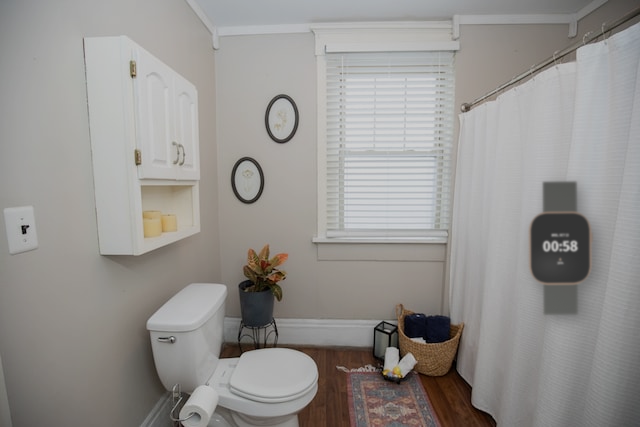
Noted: {"hour": 0, "minute": 58}
